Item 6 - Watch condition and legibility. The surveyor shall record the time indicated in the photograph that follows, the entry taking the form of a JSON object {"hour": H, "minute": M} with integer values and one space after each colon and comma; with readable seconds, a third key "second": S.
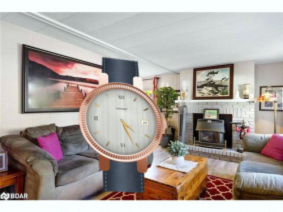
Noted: {"hour": 4, "minute": 26}
